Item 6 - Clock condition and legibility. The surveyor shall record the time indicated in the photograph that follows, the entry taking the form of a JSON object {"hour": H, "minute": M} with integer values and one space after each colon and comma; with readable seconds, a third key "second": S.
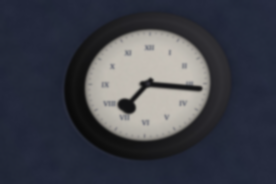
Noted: {"hour": 7, "minute": 16}
